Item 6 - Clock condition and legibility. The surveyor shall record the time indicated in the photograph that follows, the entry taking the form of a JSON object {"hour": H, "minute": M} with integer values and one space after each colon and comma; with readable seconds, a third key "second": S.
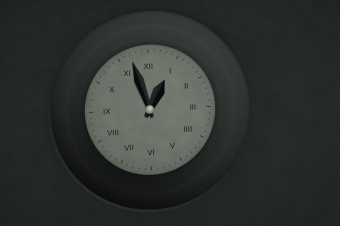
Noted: {"hour": 12, "minute": 57}
